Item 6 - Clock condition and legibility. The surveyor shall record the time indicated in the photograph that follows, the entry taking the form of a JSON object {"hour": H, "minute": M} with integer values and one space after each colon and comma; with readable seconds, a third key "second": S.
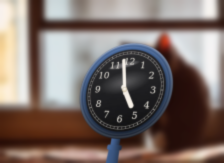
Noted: {"hour": 4, "minute": 58}
